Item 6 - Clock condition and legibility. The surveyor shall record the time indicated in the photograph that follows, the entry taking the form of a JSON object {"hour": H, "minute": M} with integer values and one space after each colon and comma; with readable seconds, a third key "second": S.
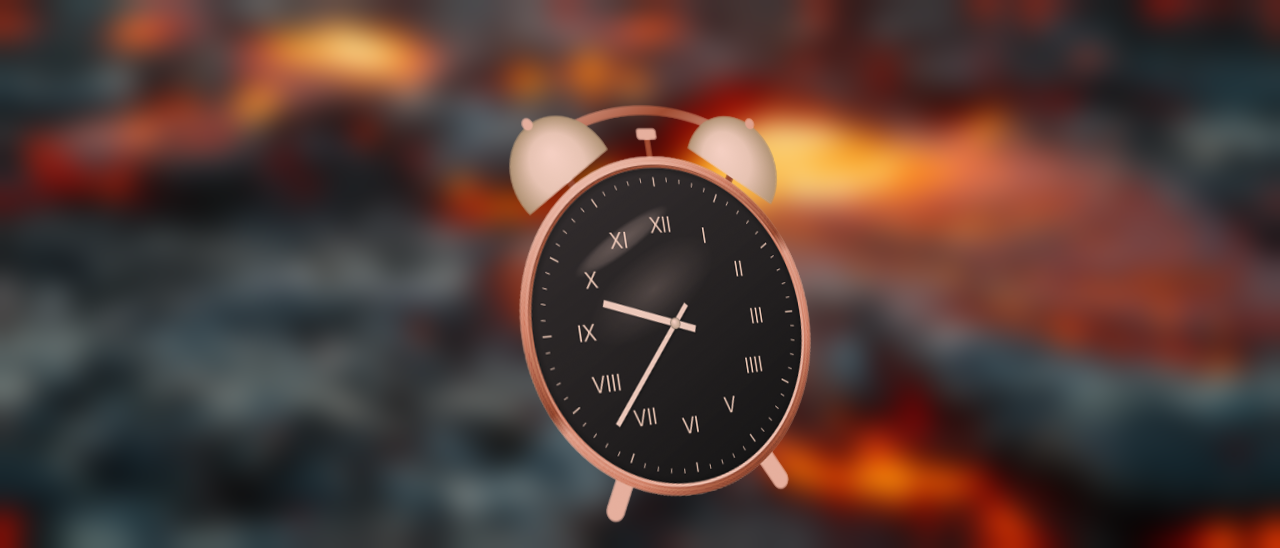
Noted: {"hour": 9, "minute": 37}
